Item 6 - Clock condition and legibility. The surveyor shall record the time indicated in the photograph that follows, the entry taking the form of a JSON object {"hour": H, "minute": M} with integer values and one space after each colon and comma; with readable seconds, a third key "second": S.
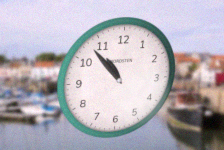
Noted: {"hour": 10, "minute": 53}
